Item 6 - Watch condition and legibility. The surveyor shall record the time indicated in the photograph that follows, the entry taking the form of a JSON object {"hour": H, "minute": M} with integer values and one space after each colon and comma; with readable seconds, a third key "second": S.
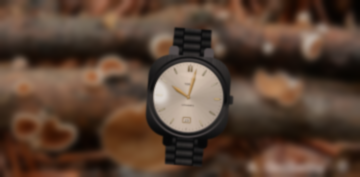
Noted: {"hour": 10, "minute": 2}
